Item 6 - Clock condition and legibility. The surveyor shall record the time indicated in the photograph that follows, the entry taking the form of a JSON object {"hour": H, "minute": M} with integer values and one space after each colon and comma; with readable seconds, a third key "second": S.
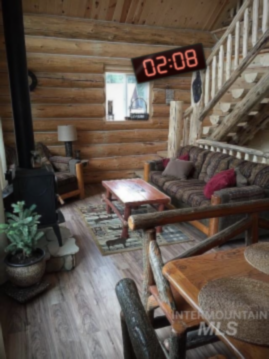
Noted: {"hour": 2, "minute": 8}
